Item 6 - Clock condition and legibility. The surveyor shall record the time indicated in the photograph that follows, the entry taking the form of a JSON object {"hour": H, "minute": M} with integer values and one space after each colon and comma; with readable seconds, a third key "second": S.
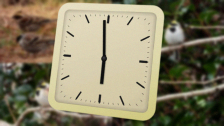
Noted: {"hour": 5, "minute": 59}
